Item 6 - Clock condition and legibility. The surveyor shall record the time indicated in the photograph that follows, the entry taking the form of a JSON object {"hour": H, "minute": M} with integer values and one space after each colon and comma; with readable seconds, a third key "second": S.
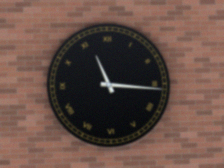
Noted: {"hour": 11, "minute": 16}
